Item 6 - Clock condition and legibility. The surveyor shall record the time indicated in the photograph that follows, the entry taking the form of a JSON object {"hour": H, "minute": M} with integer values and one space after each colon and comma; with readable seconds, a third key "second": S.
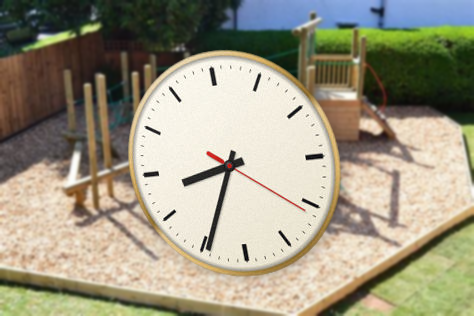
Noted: {"hour": 8, "minute": 34, "second": 21}
